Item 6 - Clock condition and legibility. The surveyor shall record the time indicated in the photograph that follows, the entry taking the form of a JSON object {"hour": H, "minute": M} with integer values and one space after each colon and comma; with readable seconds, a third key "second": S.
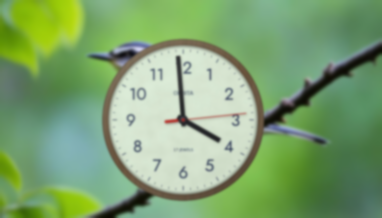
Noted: {"hour": 3, "minute": 59, "second": 14}
